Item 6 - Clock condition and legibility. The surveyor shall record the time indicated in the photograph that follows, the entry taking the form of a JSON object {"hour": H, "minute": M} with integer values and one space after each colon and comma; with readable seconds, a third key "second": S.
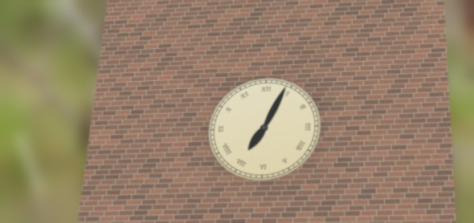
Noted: {"hour": 7, "minute": 4}
